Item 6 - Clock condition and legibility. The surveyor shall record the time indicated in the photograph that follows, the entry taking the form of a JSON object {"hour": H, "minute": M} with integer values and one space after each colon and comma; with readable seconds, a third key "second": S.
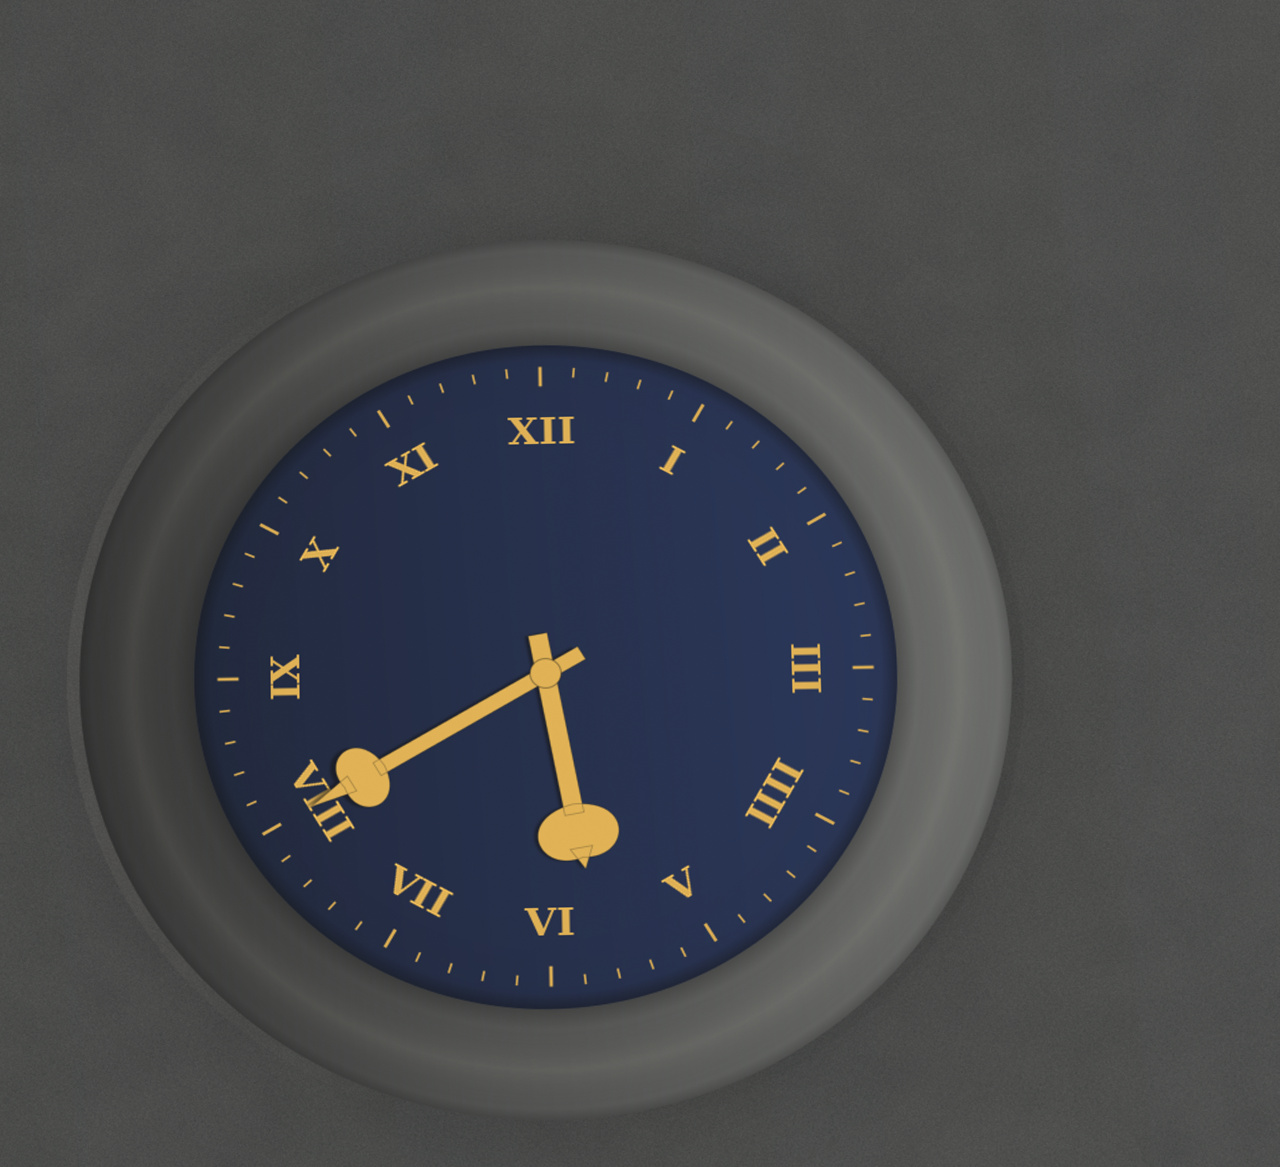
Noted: {"hour": 5, "minute": 40}
